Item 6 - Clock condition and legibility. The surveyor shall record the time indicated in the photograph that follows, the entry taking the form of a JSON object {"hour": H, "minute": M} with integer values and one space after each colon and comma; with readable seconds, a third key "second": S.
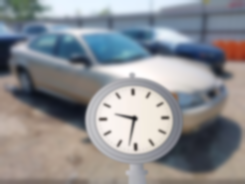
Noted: {"hour": 9, "minute": 32}
